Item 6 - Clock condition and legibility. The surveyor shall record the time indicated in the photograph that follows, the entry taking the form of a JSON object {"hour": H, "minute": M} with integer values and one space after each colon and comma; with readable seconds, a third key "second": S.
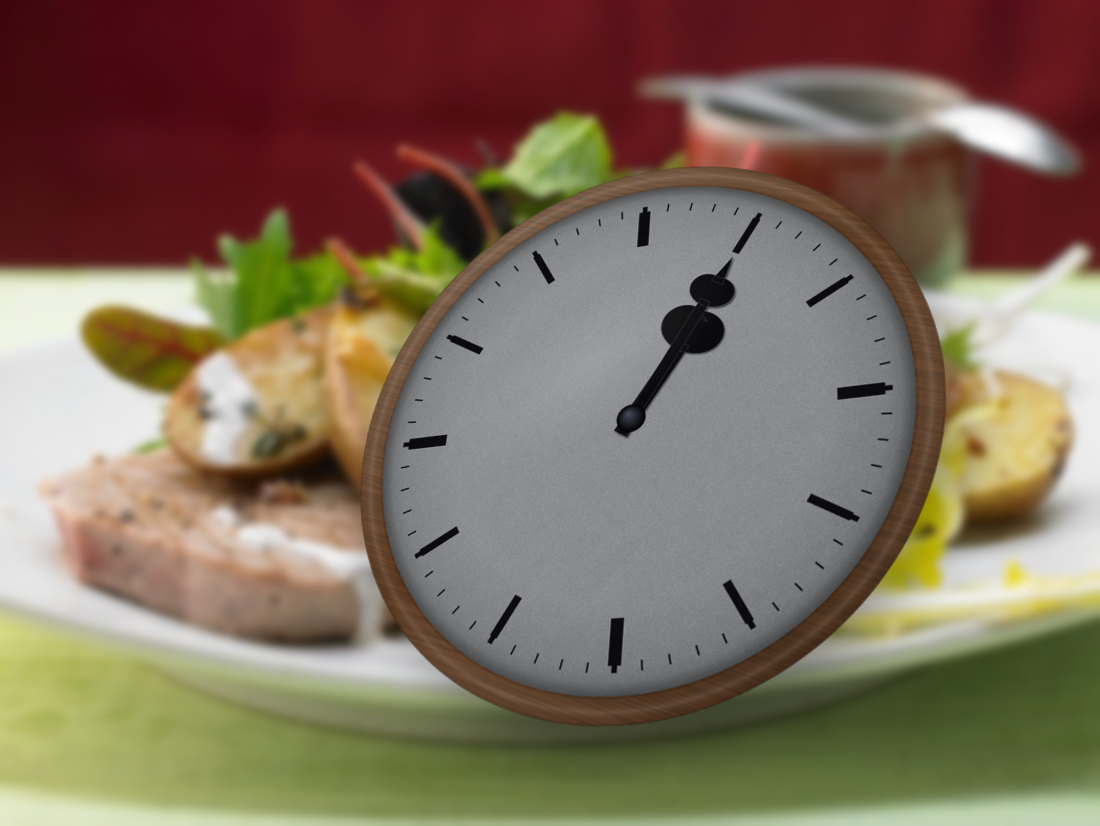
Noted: {"hour": 1, "minute": 5}
